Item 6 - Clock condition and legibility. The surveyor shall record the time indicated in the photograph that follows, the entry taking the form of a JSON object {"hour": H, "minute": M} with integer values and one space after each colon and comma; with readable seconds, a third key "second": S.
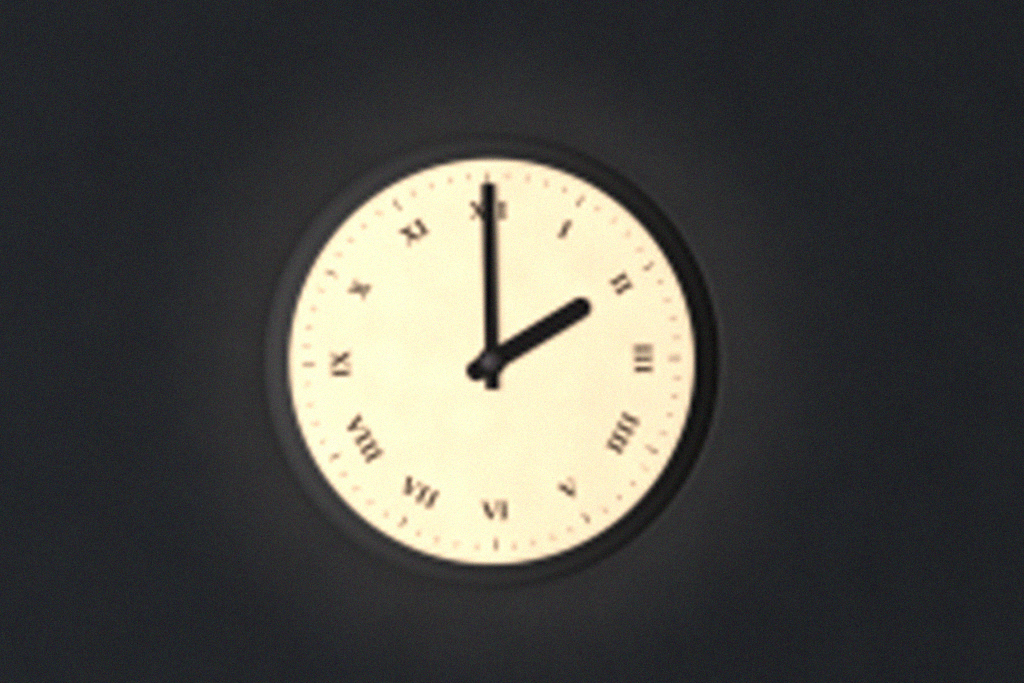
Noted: {"hour": 2, "minute": 0}
